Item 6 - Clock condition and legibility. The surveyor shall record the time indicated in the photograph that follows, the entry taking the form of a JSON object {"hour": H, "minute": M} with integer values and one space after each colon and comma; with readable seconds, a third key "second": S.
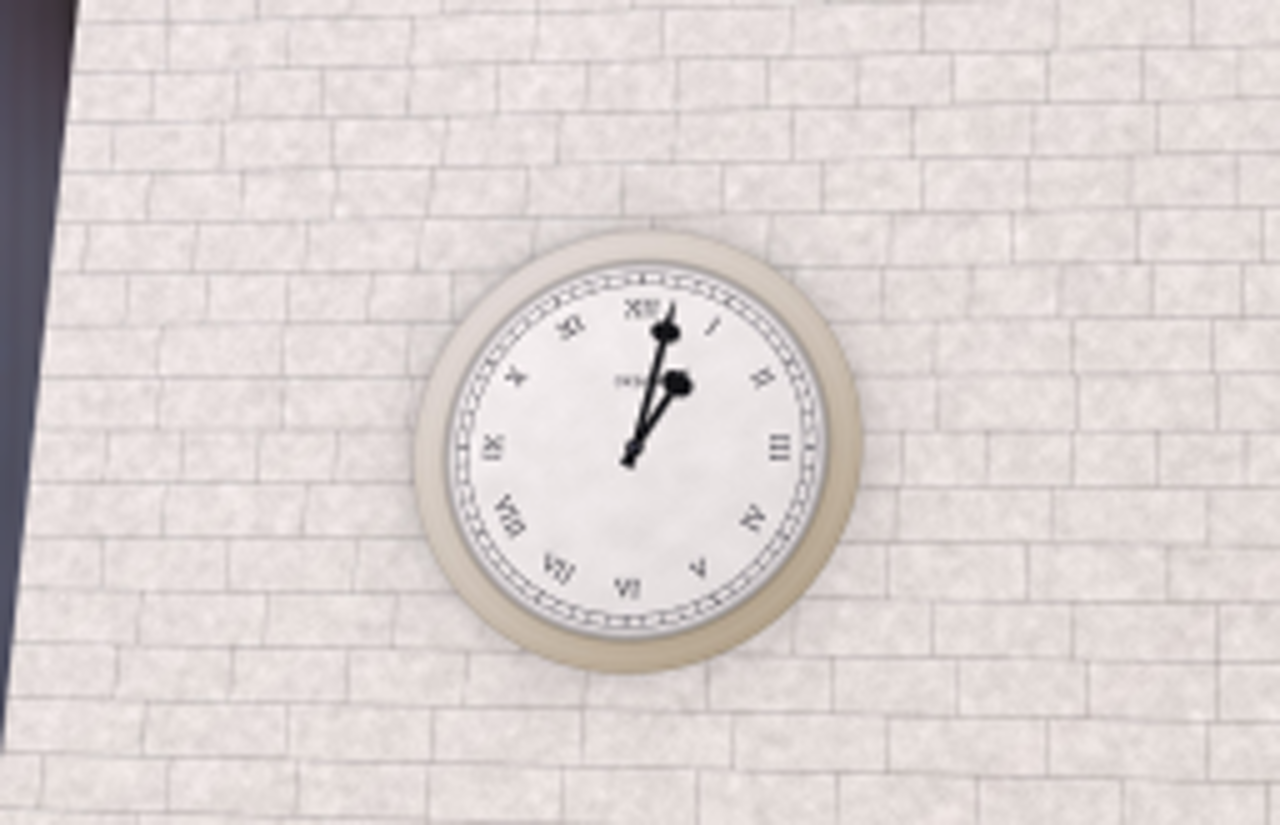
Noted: {"hour": 1, "minute": 2}
